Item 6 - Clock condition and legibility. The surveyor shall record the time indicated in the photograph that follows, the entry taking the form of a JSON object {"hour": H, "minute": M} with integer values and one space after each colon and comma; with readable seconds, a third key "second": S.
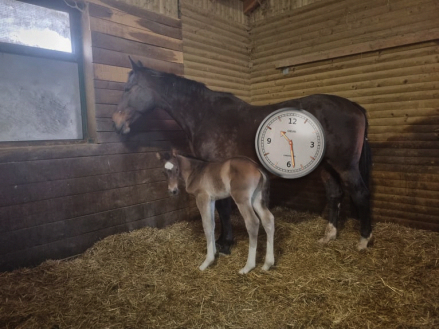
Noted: {"hour": 10, "minute": 28}
